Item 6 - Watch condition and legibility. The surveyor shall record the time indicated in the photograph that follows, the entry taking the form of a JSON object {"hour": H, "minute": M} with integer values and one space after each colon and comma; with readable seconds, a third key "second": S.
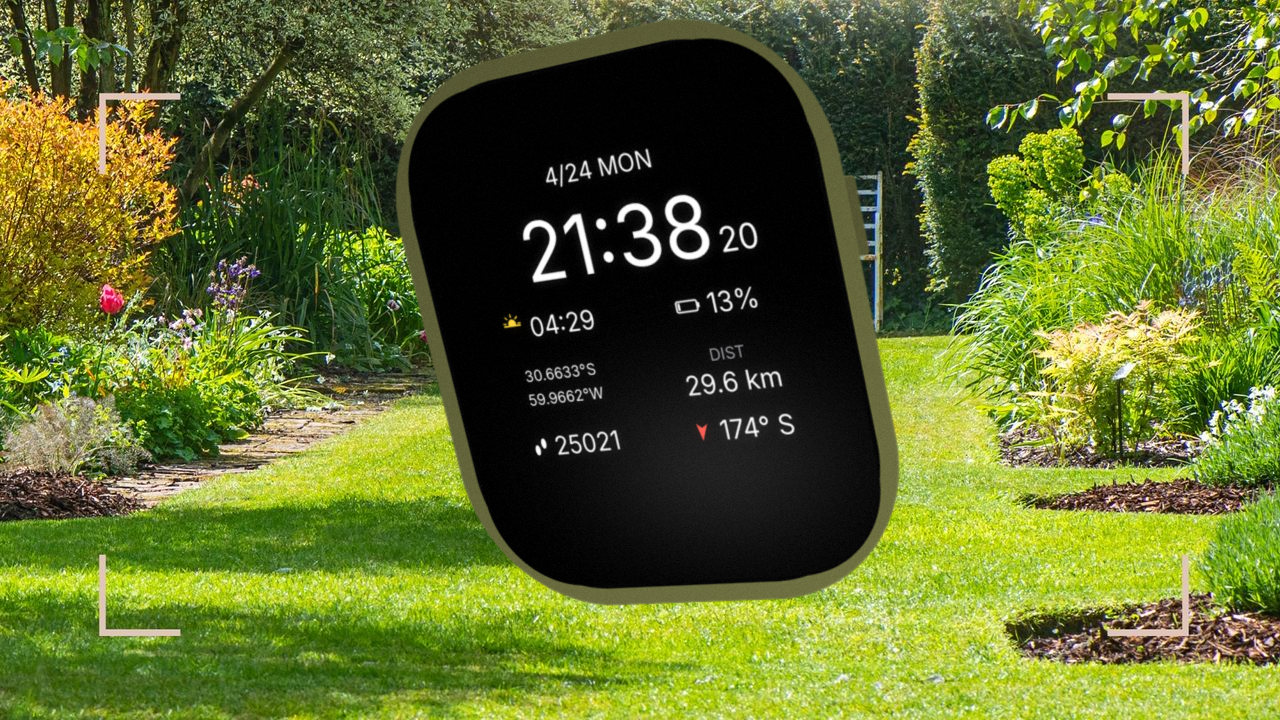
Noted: {"hour": 21, "minute": 38, "second": 20}
